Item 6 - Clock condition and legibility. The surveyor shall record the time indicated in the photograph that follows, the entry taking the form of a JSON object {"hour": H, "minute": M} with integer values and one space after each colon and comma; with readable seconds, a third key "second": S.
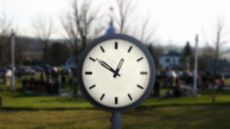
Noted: {"hour": 12, "minute": 51}
